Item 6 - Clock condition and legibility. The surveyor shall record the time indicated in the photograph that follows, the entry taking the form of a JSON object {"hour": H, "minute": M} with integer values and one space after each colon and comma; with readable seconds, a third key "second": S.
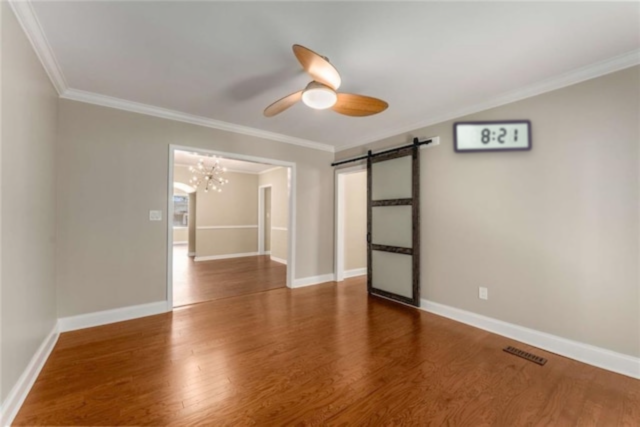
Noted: {"hour": 8, "minute": 21}
